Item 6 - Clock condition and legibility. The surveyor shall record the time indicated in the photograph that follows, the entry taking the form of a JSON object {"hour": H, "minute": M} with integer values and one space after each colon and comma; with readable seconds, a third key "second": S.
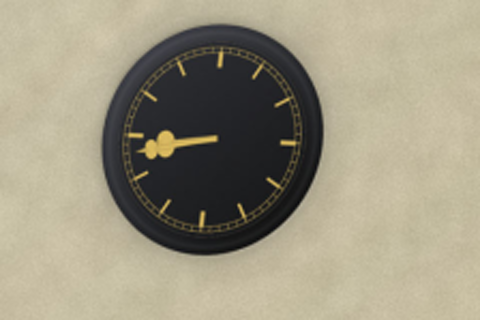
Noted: {"hour": 8, "minute": 43}
